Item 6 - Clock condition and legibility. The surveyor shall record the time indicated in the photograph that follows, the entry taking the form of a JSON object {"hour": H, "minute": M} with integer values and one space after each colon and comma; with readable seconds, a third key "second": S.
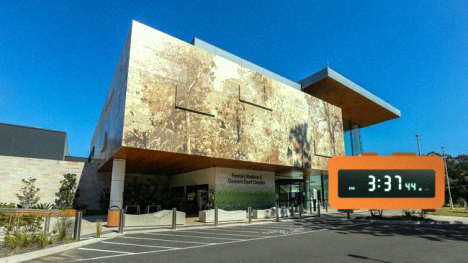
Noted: {"hour": 3, "minute": 37, "second": 44}
